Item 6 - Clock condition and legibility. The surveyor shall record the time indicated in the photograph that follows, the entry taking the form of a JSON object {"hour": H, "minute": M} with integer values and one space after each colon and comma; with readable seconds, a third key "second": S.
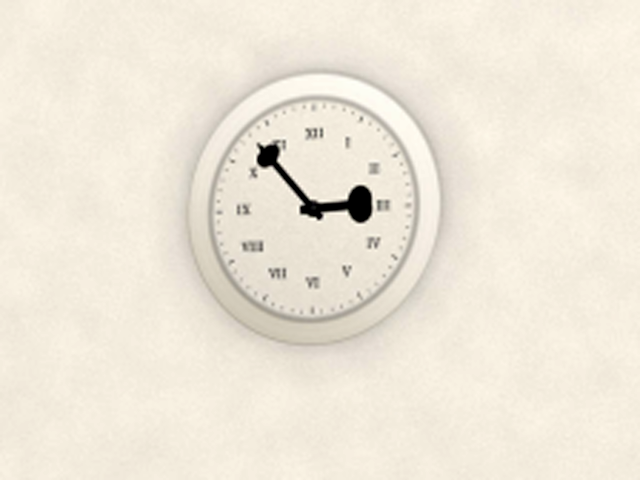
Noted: {"hour": 2, "minute": 53}
